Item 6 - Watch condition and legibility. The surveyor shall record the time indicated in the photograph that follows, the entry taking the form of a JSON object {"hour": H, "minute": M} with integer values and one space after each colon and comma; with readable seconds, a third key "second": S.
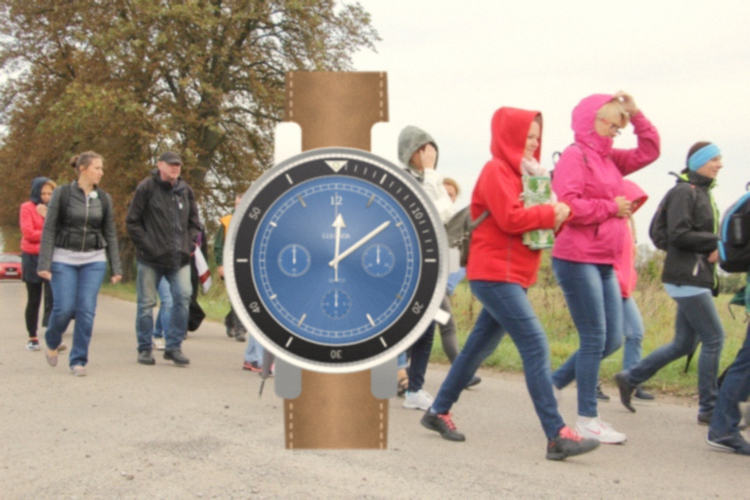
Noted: {"hour": 12, "minute": 9}
